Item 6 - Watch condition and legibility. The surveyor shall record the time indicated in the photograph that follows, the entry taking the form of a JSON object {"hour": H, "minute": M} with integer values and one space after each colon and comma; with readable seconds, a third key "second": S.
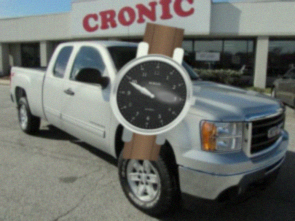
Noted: {"hour": 9, "minute": 49}
